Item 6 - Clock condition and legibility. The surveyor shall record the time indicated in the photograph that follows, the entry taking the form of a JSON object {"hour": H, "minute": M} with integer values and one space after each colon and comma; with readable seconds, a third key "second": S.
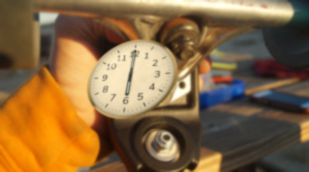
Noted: {"hour": 6, "minute": 0}
